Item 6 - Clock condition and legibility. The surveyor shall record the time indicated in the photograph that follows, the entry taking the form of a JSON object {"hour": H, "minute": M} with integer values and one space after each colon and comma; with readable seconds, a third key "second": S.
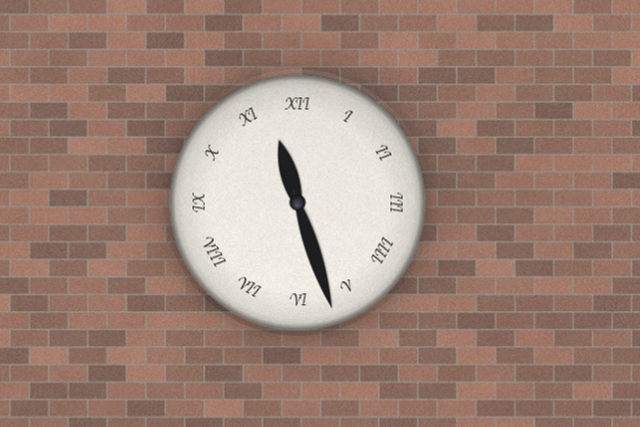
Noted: {"hour": 11, "minute": 27}
